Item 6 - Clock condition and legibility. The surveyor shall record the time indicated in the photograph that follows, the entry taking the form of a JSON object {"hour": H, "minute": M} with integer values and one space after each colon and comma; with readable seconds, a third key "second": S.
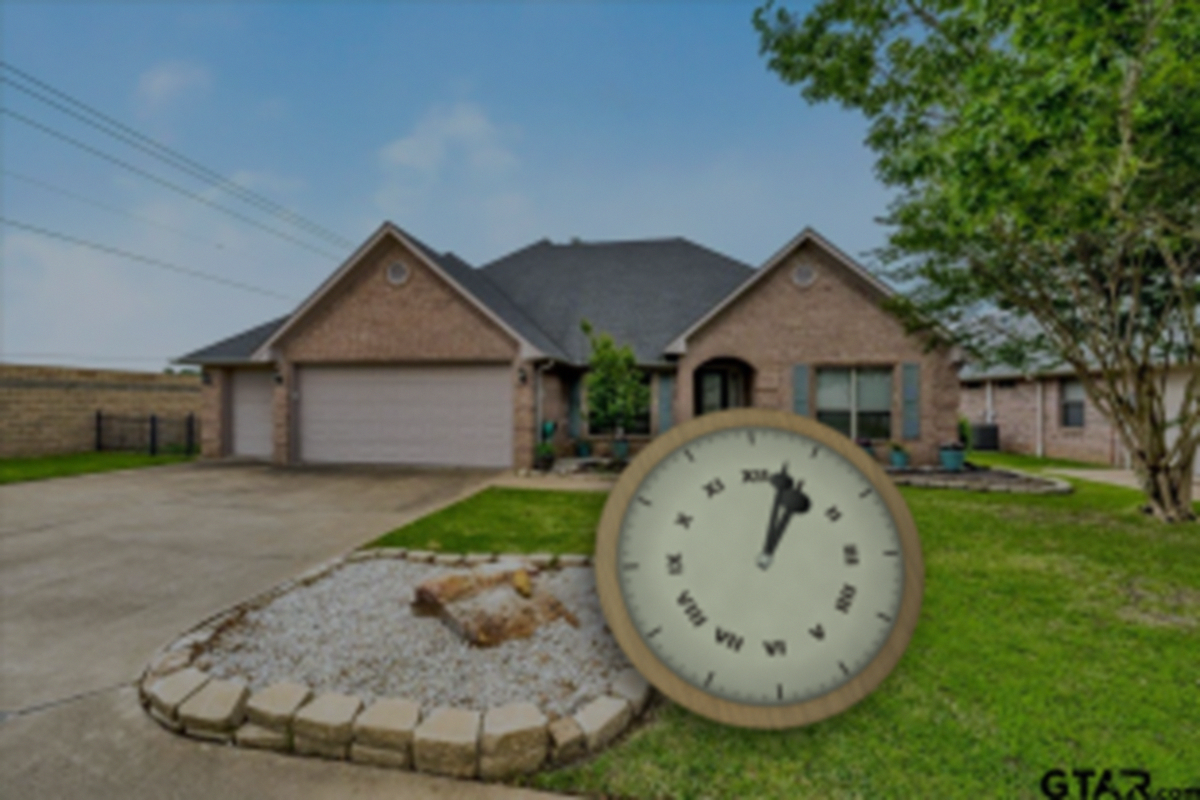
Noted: {"hour": 1, "minute": 3}
